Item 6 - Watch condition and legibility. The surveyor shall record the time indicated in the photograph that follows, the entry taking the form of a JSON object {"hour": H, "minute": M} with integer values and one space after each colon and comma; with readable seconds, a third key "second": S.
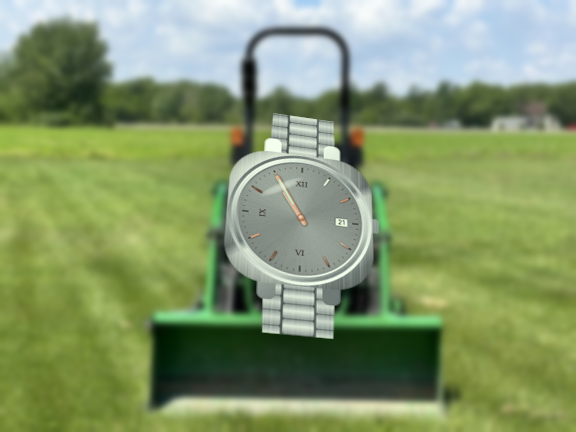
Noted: {"hour": 10, "minute": 55}
